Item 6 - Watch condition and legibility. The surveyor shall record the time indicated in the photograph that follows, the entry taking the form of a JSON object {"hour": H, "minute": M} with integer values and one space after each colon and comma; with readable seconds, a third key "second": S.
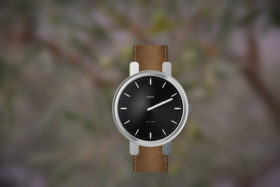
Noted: {"hour": 2, "minute": 11}
